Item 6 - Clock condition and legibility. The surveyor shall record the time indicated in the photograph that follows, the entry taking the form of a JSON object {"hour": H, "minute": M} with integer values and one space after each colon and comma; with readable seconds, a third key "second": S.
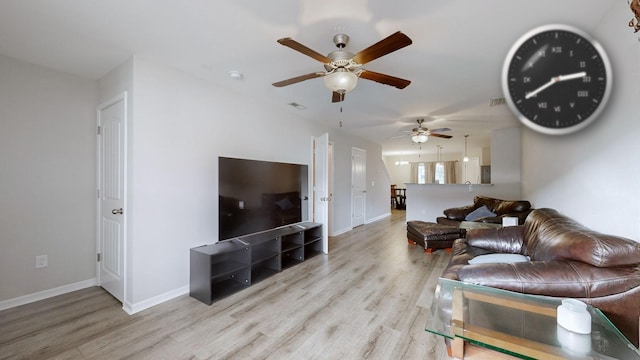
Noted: {"hour": 2, "minute": 40}
